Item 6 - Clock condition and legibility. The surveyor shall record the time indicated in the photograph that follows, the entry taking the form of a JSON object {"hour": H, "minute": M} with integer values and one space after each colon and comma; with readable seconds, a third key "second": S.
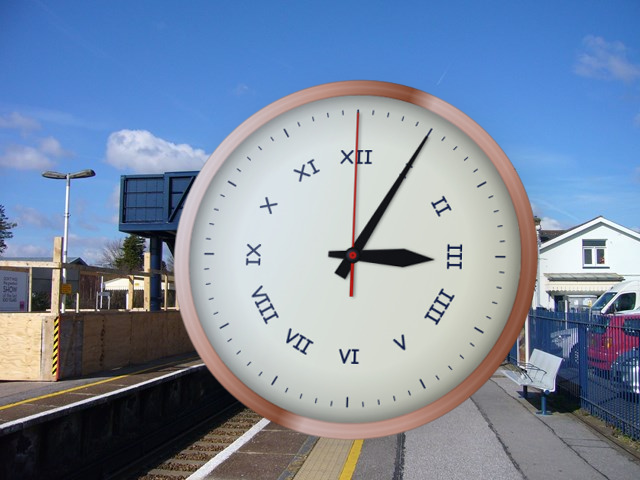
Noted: {"hour": 3, "minute": 5, "second": 0}
